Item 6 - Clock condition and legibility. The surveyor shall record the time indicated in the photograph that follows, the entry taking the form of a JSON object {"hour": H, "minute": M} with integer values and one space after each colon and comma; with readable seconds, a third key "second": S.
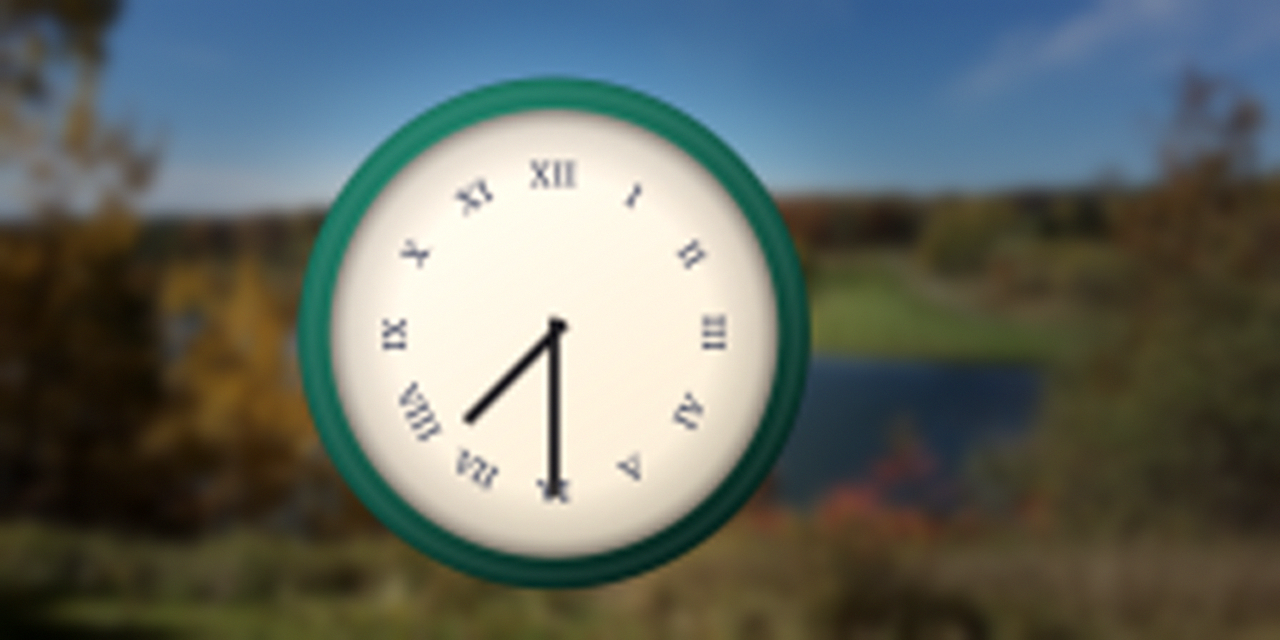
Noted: {"hour": 7, "minute": 30}
